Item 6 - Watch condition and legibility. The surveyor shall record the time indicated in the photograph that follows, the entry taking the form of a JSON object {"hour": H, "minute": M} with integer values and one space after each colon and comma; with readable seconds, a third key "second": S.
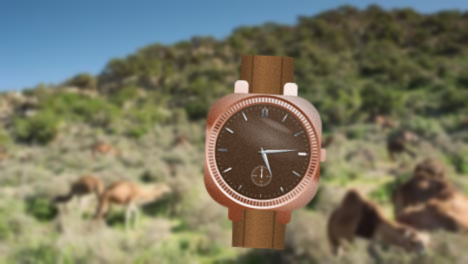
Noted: {"hour": 5, "minute": 14}
